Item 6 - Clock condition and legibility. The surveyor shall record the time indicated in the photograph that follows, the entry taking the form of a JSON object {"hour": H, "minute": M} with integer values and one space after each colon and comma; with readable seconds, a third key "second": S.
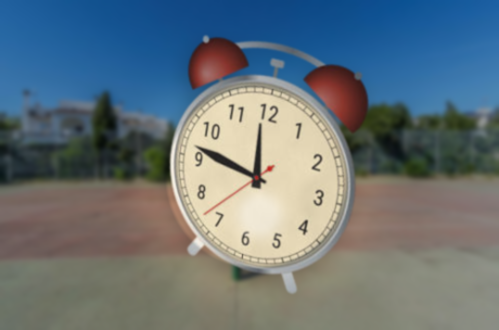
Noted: {"hour": 11, "minute": 46, "second": 37}
